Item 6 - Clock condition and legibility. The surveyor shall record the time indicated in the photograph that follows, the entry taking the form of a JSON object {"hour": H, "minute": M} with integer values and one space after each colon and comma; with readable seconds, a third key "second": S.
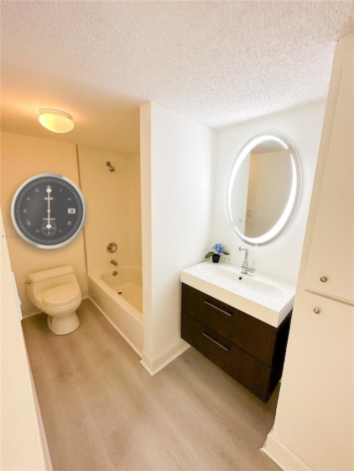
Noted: {"hour": 6, "minute": 0}
